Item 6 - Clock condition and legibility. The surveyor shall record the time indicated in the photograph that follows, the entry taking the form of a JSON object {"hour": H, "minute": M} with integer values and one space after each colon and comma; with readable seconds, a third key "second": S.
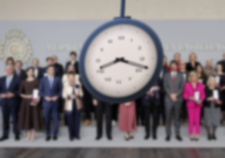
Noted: {"hour": 8, "minute": 18}
